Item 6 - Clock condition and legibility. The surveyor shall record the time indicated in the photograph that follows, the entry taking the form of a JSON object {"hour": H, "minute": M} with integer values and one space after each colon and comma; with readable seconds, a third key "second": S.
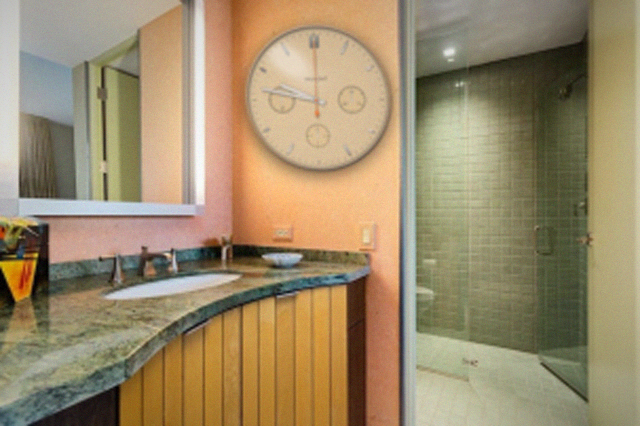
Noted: {"hour": 9, "minute": 47}
